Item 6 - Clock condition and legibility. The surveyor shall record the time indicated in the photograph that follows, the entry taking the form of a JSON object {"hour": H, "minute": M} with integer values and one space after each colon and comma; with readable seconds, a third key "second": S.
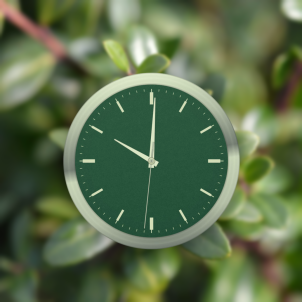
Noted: {"hour": 10, "minute": 0, "second": 31}
